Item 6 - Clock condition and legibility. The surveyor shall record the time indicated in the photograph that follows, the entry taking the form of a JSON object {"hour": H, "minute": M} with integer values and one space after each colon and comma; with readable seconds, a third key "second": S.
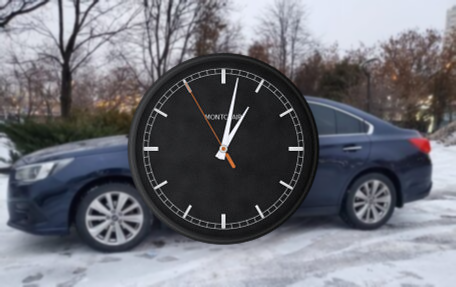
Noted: {"hour": 1, "minute": 1, "second": 55}
